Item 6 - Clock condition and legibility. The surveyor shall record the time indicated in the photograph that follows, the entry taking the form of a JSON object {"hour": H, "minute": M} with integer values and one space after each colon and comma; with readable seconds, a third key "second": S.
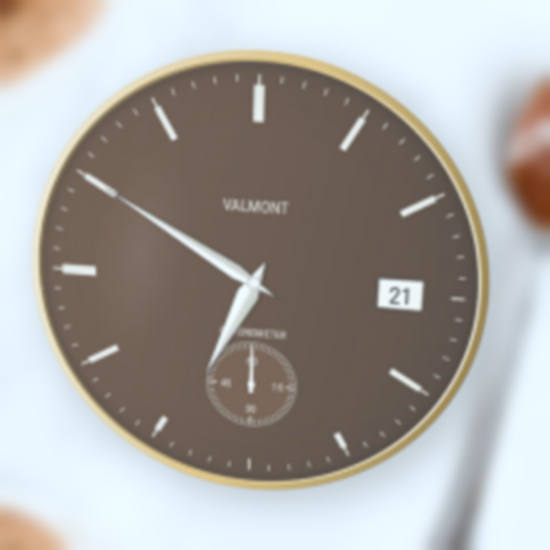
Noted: {"hour": 6, "minute": 50}
